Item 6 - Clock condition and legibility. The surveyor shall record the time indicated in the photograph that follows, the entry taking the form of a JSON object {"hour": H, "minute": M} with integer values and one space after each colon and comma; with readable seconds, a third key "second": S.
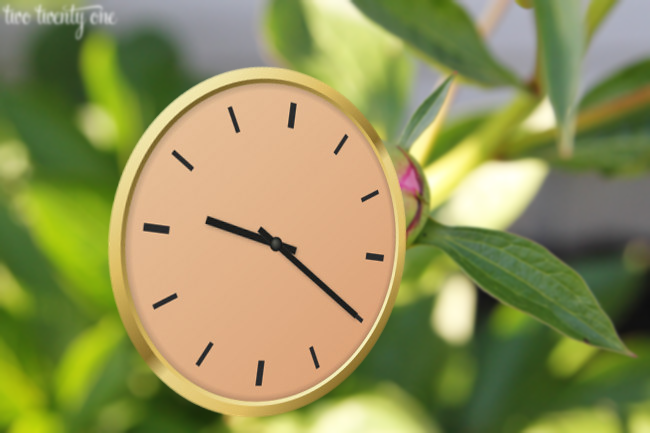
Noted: {"hour": 9, "minute": 20}
